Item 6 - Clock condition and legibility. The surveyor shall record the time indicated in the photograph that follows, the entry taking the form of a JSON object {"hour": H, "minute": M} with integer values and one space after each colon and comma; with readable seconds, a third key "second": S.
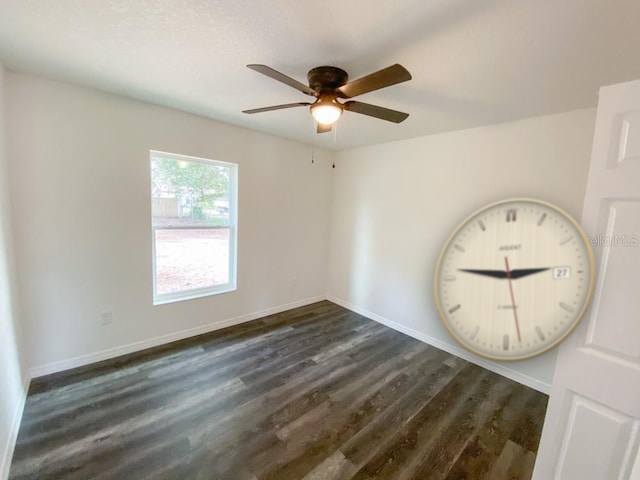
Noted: {"hour": 2, "minute": 46, "second": 28}
